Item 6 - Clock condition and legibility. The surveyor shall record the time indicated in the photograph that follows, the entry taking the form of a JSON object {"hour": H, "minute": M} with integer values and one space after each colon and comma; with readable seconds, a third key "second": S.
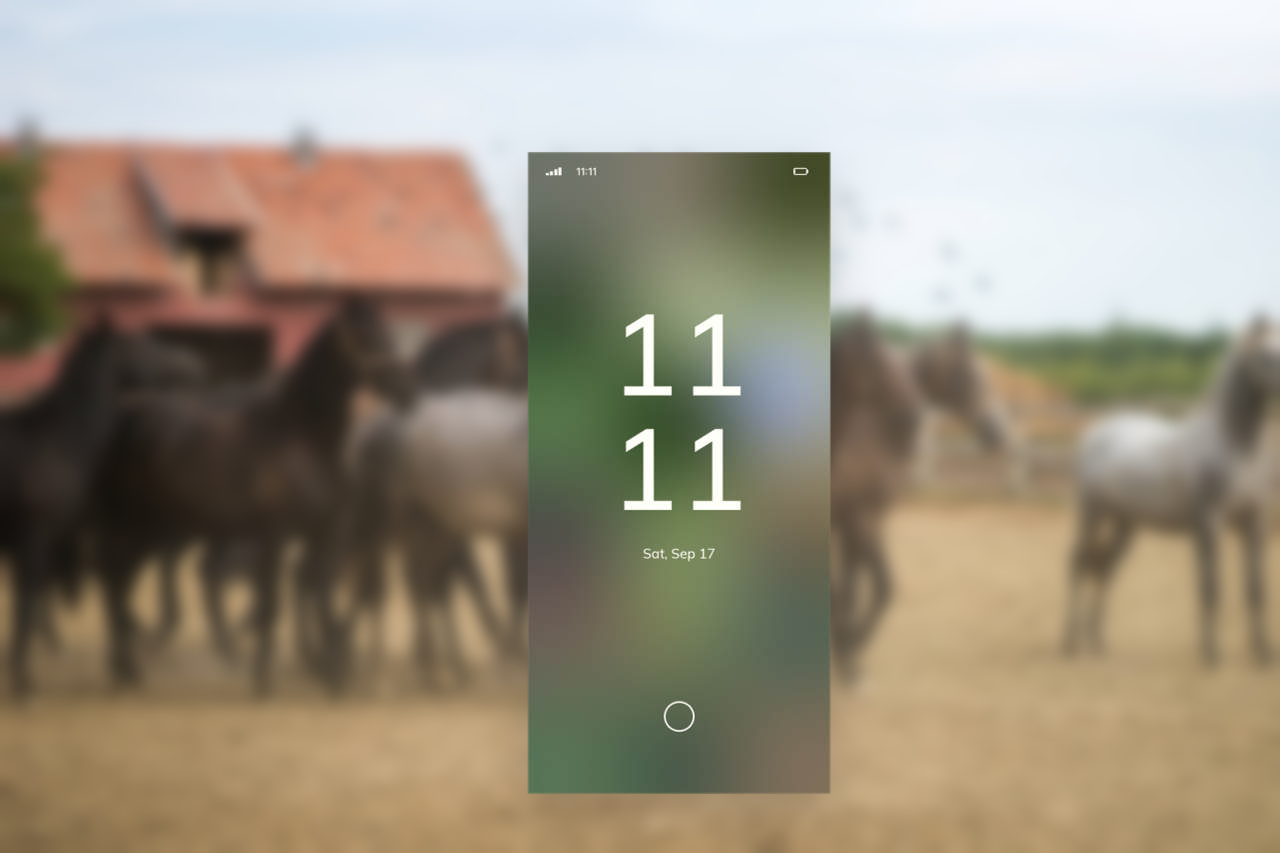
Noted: {"hour": 11, "minute": 11}
